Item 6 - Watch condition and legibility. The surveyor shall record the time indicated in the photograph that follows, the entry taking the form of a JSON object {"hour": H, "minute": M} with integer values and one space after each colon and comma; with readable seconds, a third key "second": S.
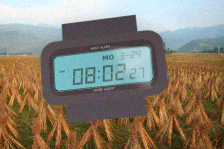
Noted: {"hour": 8, "minute": 2, "second": 27}
